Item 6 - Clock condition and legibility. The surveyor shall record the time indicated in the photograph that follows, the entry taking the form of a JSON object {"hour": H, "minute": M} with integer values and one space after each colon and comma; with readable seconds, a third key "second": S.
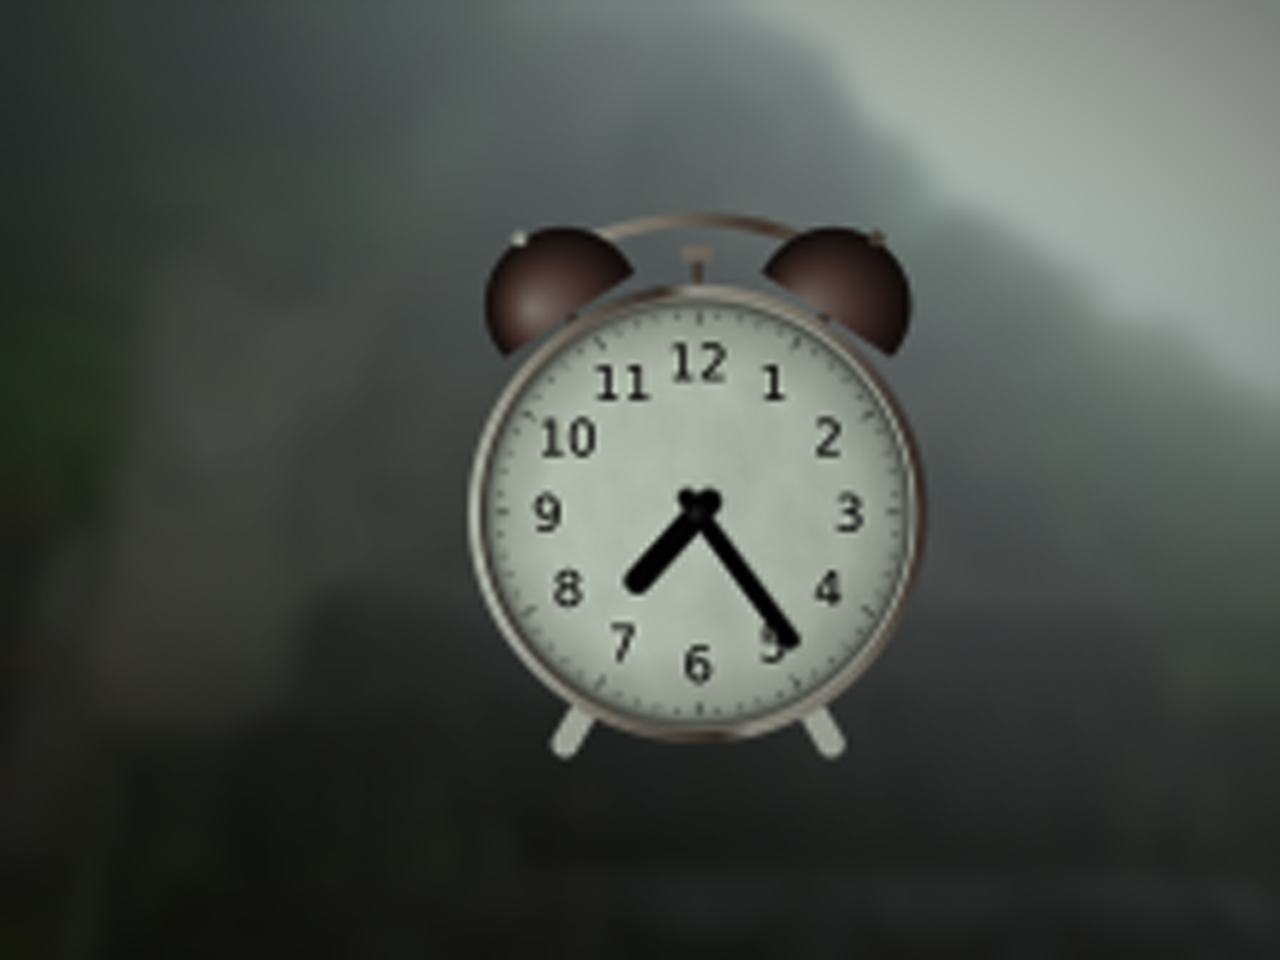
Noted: {"hour": 7, "minute": 24}
